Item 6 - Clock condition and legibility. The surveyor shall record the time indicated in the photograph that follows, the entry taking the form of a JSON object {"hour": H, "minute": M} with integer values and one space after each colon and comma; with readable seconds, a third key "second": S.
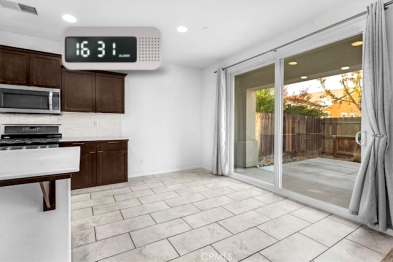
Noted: {"hour": 16, "minute": 31}
